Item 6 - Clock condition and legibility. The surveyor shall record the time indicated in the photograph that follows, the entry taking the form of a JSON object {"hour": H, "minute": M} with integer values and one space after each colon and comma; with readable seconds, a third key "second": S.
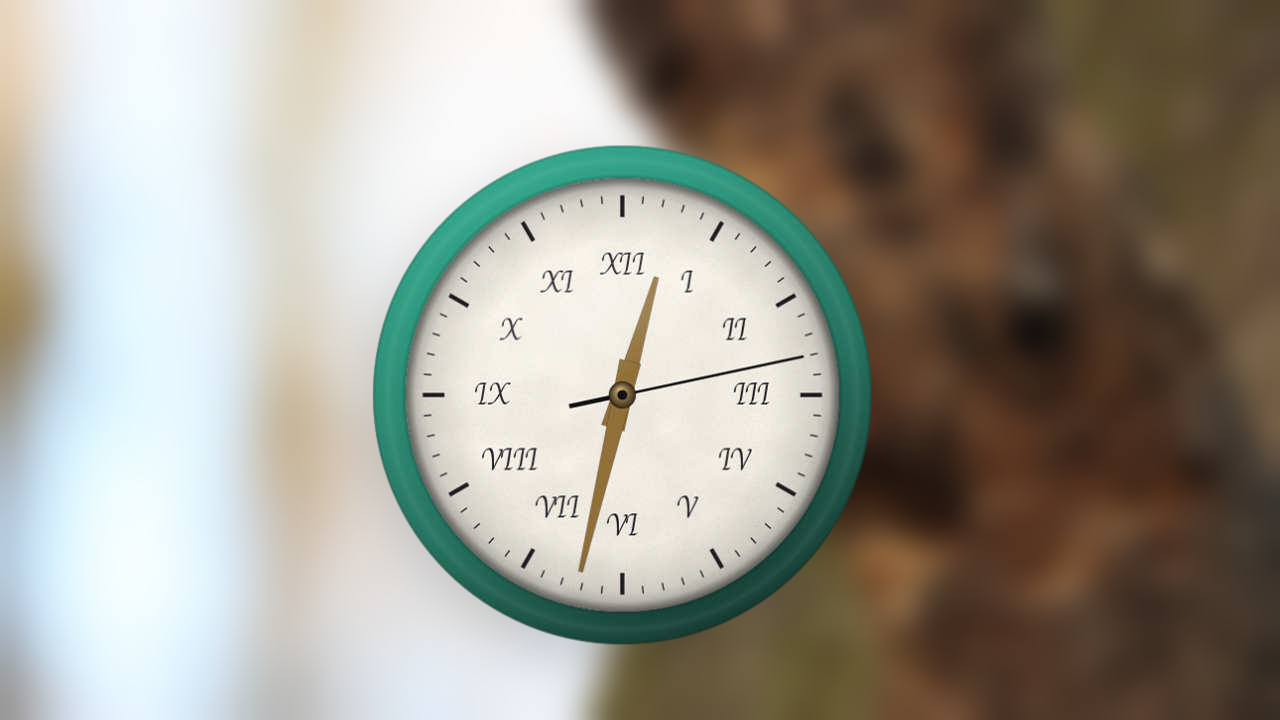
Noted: {"hour": 12, "minute": 32, "second": 13}
